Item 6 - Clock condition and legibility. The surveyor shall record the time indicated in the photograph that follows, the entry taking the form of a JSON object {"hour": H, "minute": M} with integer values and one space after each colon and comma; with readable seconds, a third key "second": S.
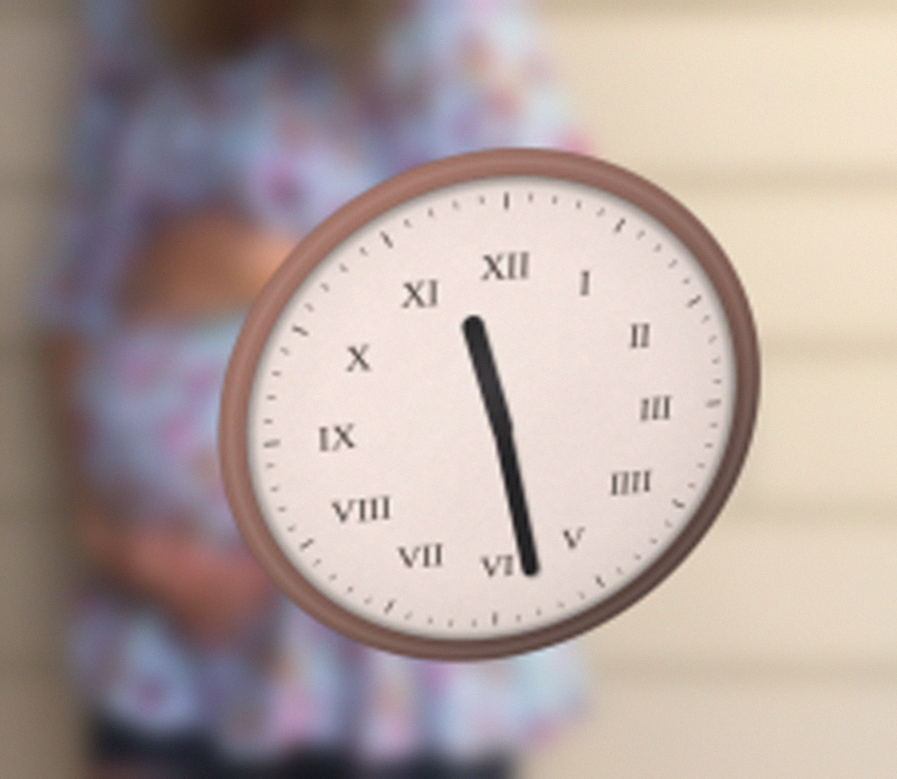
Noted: {"hour": 11, "minute": 28}
